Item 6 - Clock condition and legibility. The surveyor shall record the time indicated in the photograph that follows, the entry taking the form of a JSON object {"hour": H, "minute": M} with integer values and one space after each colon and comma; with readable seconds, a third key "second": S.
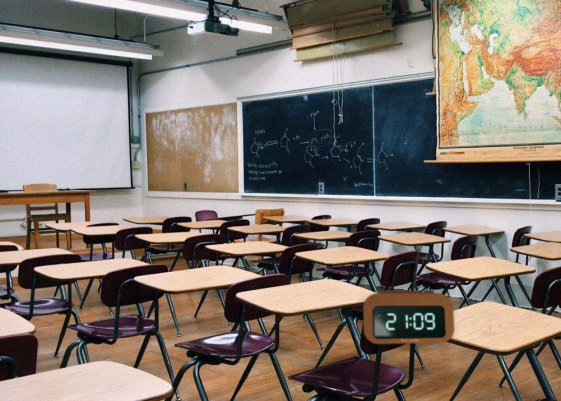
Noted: {"hour": 21, "minute": 9}
